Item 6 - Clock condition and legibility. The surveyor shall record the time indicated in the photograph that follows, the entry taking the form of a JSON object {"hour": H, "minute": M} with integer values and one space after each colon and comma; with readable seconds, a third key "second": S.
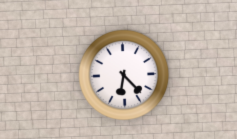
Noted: {"hour": 6, "minute": 23}
